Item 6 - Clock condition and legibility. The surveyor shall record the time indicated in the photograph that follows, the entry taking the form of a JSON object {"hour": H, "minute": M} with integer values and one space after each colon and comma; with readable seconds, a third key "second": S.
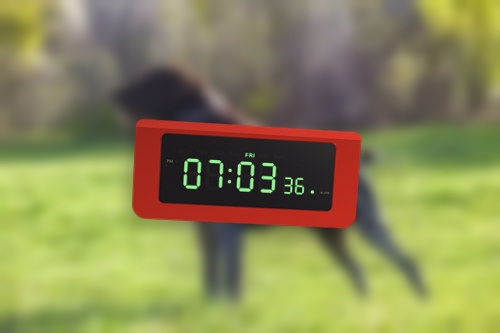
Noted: {"hour": 7, "minute": 3, "second": 36}
